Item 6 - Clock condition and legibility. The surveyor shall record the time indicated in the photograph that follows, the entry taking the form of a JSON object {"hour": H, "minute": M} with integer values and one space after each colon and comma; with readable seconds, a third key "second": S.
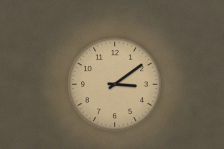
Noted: {"hour": 3, "minute": 9}
